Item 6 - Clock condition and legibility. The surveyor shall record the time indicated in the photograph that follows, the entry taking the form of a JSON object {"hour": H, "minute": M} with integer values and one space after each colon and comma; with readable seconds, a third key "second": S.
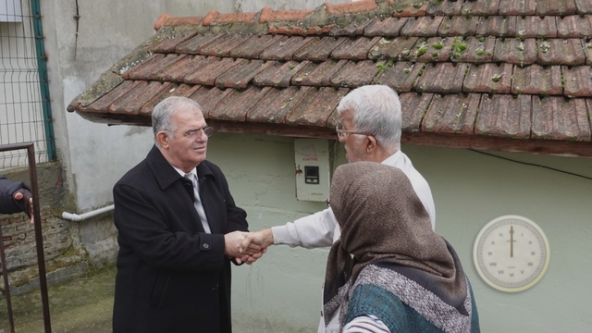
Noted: {"hour": 12, "minute": 0}
